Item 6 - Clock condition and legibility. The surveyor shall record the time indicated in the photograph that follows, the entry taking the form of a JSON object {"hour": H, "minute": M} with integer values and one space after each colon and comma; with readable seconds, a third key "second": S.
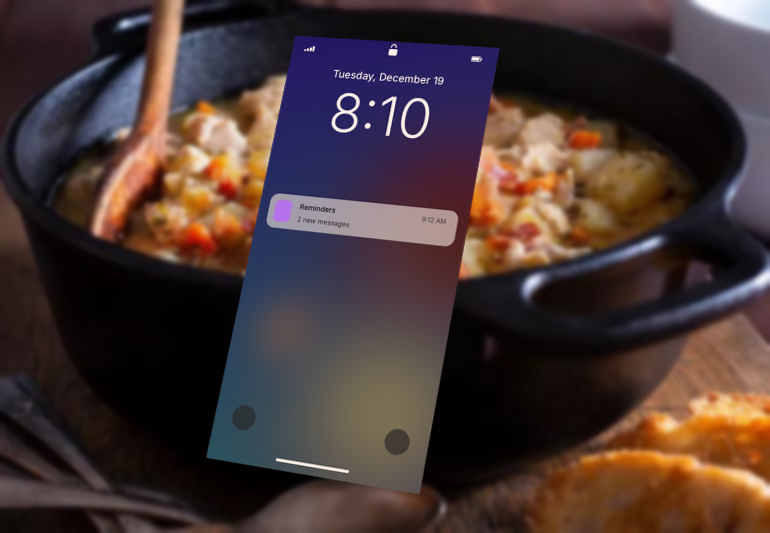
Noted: {"hour": 8, "minute": 10}
